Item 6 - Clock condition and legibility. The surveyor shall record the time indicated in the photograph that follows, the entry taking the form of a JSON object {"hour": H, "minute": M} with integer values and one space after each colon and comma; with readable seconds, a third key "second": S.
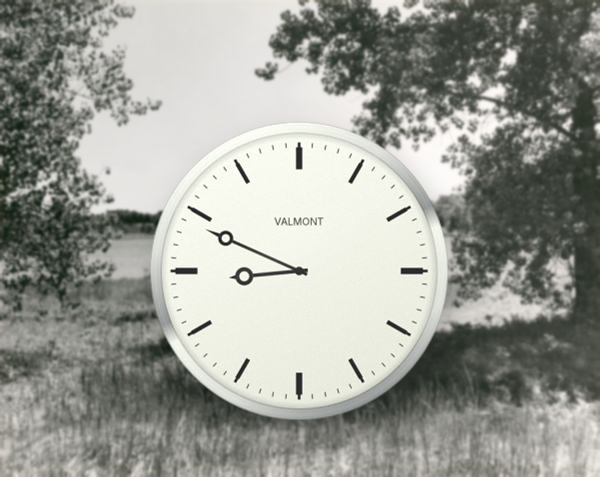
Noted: {"hour": 8, "minute": 49}
